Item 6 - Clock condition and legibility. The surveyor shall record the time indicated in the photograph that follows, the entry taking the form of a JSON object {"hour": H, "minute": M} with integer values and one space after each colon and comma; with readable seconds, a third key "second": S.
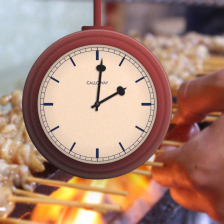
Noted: {"hour": 2, "minute": 1}
